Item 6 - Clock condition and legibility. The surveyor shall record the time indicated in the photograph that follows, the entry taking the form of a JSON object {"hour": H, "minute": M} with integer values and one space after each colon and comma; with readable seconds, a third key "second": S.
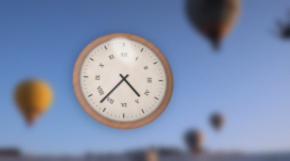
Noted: {"hour": 4, "minute": 37}
